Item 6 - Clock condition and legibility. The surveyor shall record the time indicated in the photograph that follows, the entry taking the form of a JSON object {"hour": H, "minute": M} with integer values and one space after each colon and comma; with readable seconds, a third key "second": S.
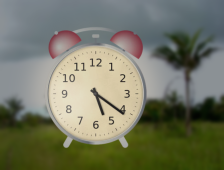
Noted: {"hour": 5, "minute": 21}
